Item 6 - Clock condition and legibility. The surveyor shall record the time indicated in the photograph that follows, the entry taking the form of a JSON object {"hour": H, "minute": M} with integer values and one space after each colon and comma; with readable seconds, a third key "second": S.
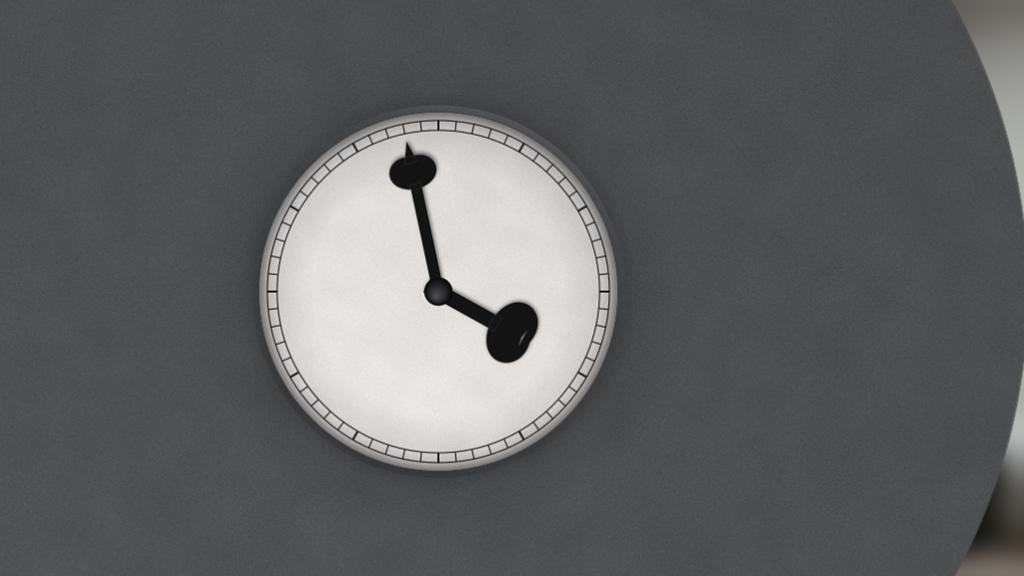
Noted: {"hour": 3, "minute": 58}
